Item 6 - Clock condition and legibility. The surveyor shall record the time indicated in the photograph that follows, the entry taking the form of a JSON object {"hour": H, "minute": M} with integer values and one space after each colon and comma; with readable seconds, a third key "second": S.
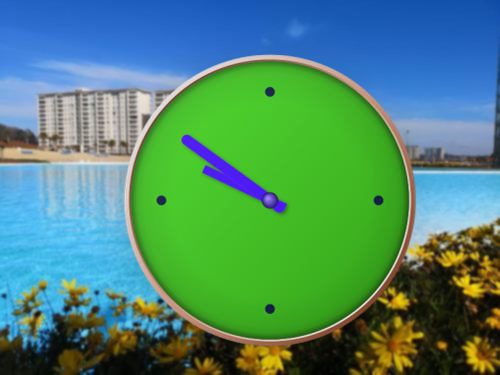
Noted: {"hour": 9, "minute": 51}
